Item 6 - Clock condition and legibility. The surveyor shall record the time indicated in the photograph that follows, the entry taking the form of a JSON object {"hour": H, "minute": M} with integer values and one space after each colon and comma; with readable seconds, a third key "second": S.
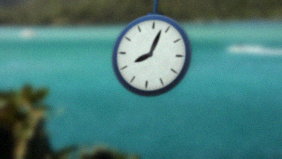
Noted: {"hour": 8, "minute": 3}
